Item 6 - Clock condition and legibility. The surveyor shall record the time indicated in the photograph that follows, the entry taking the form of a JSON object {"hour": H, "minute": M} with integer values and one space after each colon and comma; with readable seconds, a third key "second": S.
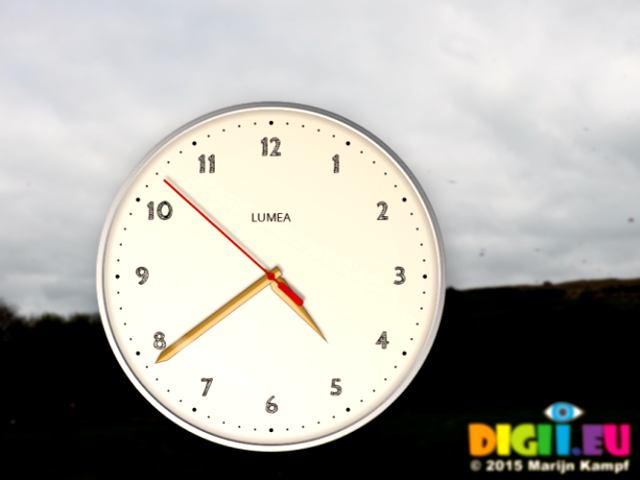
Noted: {"hour": 4, "minute": 38, "second": 52}
